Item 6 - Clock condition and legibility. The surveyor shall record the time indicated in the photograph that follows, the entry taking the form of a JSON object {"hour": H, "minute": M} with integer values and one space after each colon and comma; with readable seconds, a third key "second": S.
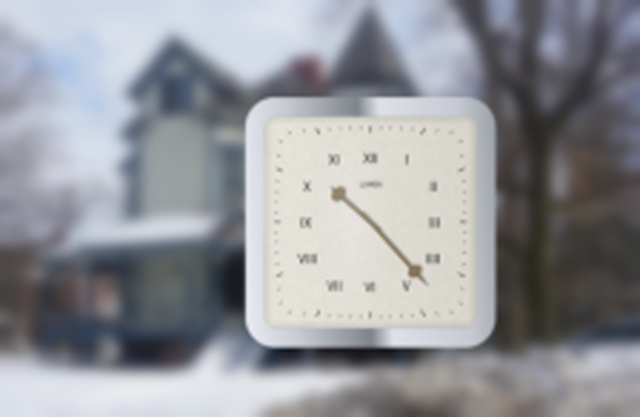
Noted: {"hour": 10, "minute": 23}
